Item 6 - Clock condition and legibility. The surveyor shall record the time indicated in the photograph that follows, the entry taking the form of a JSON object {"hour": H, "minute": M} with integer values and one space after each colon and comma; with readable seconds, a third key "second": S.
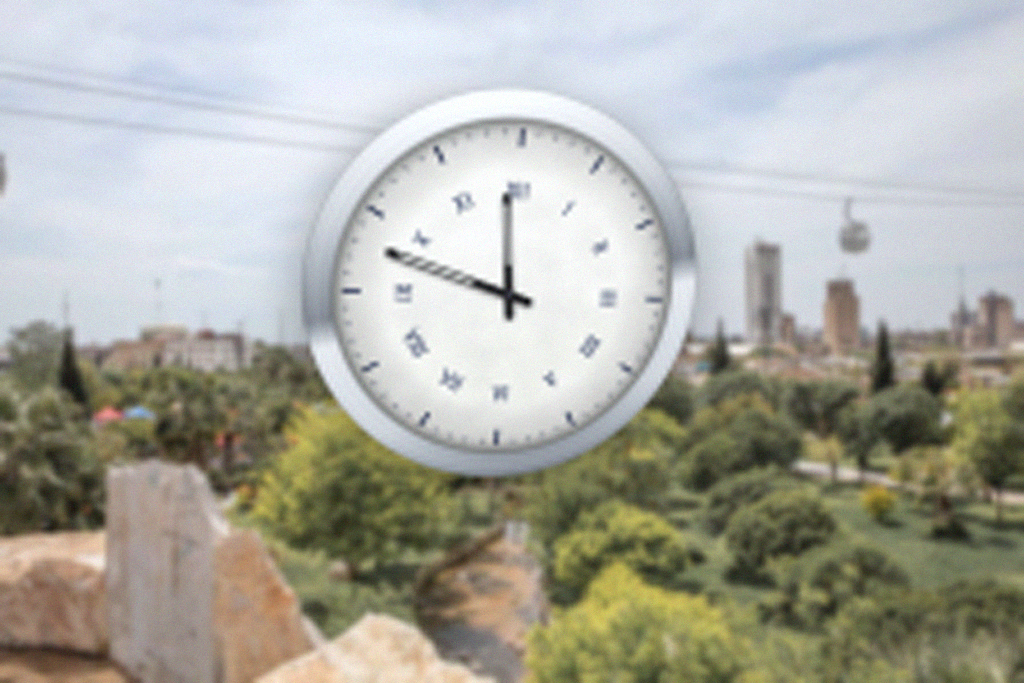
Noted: {"hour": 11, "minute": 48}
